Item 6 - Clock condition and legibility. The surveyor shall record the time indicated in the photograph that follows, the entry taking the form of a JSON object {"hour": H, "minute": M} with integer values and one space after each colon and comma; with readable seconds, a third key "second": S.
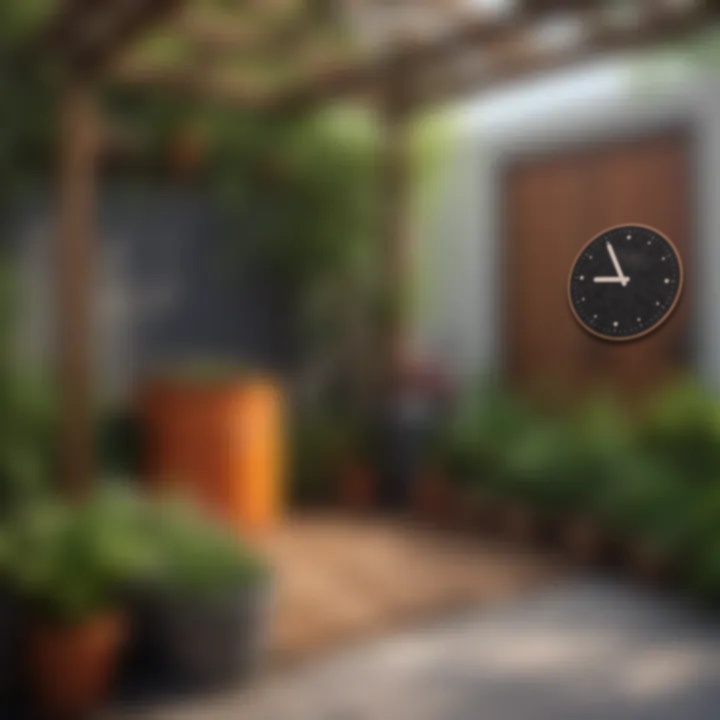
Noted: {"hour": 8, "minute": 55}
